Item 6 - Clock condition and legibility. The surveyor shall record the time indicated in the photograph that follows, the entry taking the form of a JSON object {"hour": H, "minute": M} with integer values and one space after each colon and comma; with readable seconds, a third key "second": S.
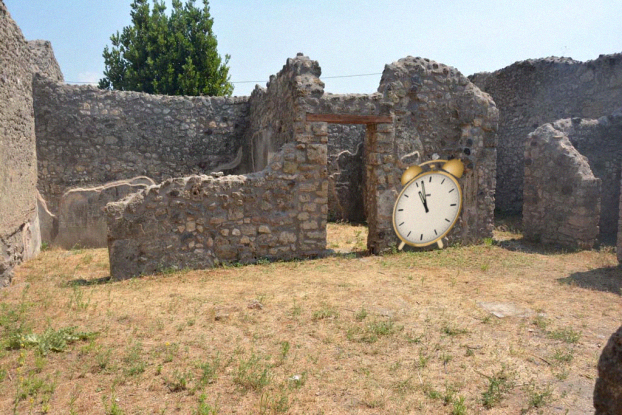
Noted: {"hour": 10, "minute": 57}
